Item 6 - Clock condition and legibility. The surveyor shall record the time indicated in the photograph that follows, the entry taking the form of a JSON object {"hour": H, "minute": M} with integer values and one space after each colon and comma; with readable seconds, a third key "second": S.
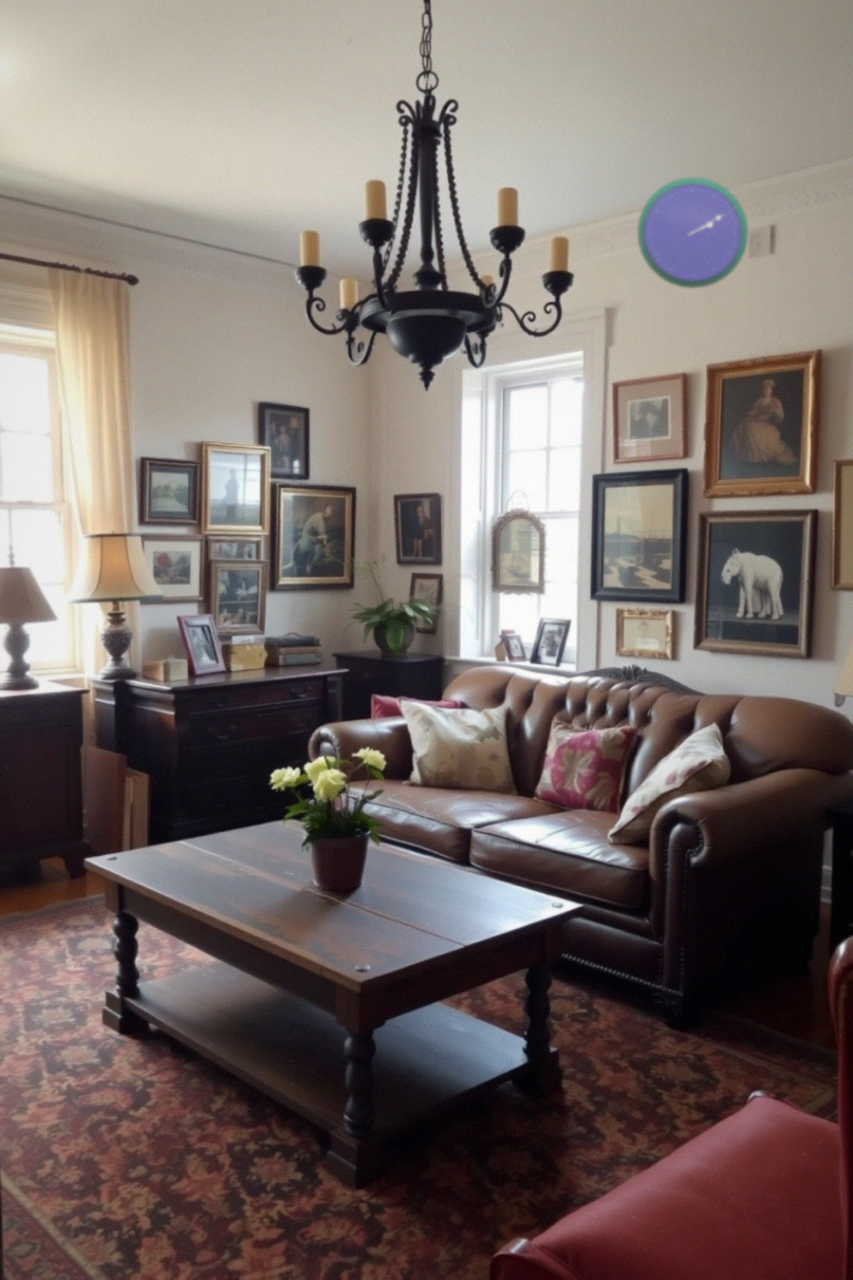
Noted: {"hour": 2, "minute": 10}
